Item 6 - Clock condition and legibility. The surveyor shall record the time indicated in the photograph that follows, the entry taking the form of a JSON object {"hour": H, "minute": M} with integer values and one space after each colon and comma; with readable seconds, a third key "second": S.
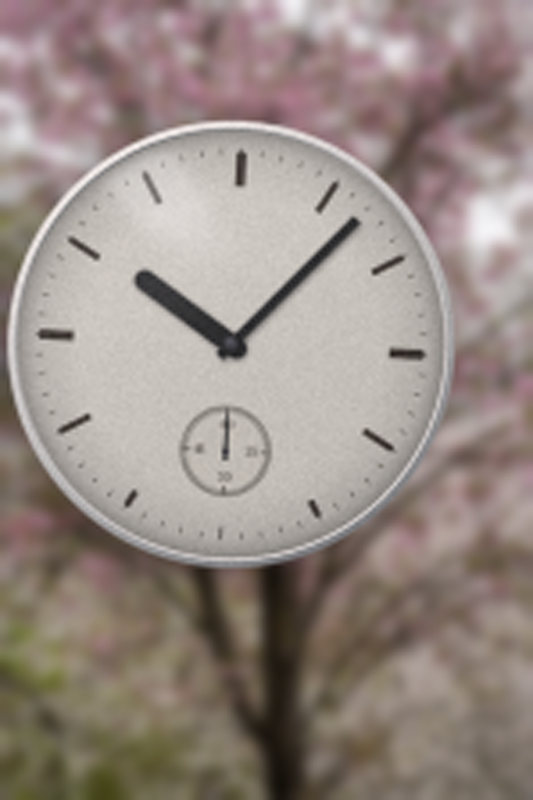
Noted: {"hour": 10, "minute": 7}
